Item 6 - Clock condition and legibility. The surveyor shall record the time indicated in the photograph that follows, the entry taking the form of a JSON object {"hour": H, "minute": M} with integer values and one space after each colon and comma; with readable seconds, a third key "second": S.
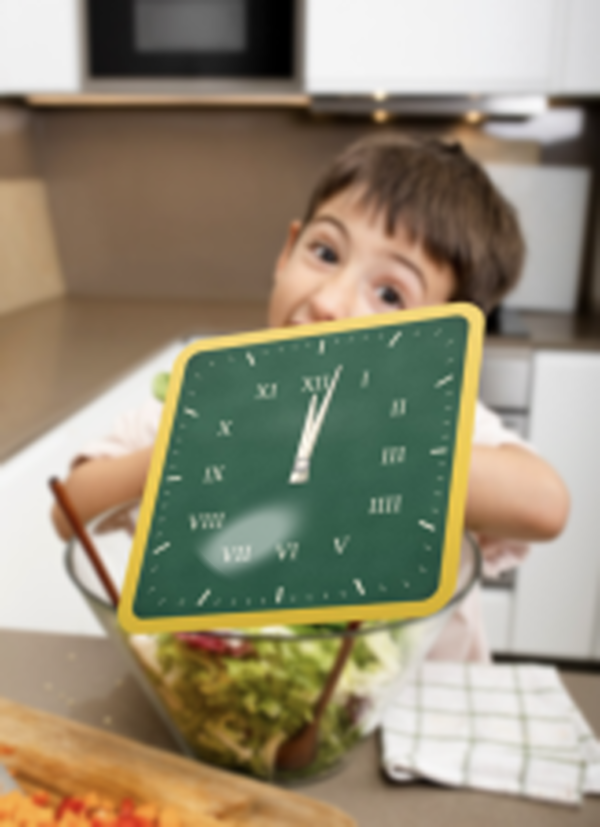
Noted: {"hour": 12, "minute": 2}
